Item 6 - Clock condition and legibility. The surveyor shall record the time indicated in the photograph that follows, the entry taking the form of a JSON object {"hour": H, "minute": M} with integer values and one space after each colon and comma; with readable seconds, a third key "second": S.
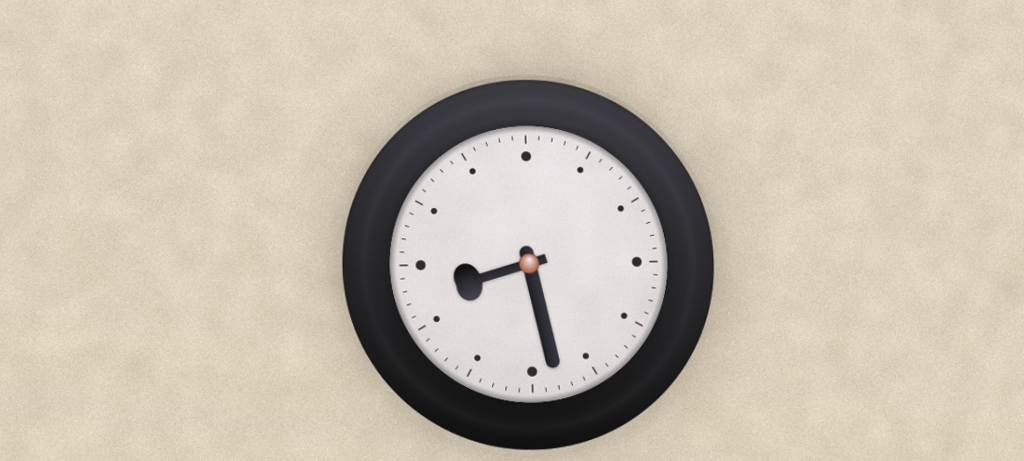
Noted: {"hour": 8, "minute": 28}
